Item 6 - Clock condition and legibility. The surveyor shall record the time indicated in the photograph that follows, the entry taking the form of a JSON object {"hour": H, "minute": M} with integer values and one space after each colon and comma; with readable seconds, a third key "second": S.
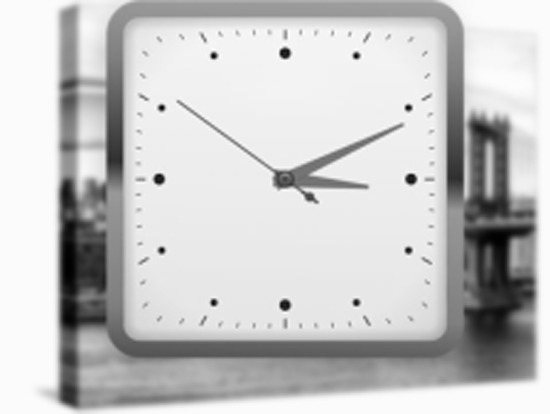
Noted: {"hour": 3, "minute": 10, "second": 51}
